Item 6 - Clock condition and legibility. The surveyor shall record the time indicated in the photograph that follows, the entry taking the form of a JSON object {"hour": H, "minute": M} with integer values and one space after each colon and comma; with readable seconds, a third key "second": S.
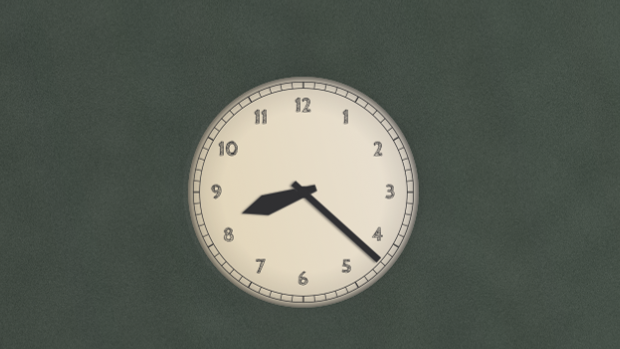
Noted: {"hour": 8, "minute": 22}
